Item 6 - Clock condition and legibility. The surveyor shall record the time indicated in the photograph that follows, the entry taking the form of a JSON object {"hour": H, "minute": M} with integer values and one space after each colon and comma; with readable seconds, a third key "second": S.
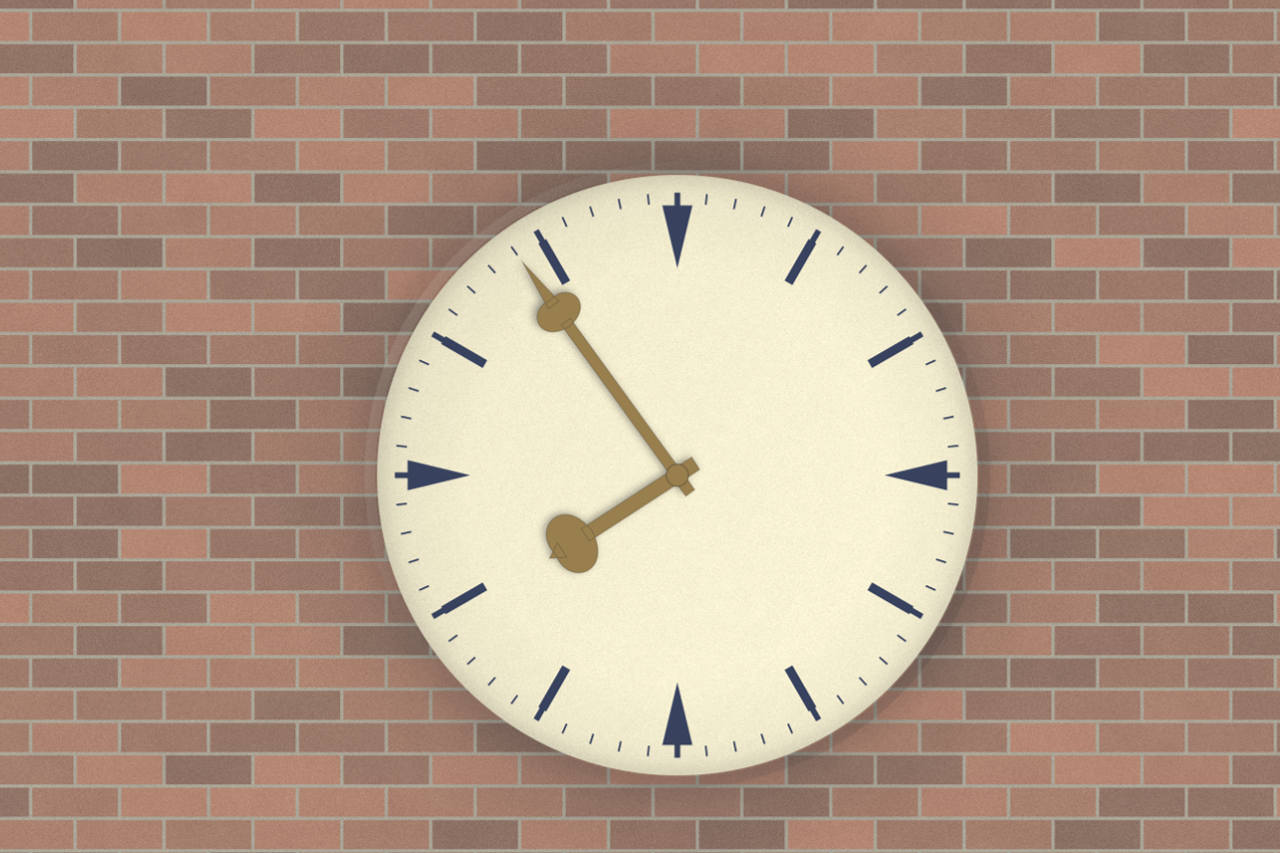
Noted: {"hour": 7, "minute": 54}
